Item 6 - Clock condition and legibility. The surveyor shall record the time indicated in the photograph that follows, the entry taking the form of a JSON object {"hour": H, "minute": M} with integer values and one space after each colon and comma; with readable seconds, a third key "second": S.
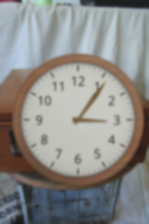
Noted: {"hour": 3, "minute": 6}
